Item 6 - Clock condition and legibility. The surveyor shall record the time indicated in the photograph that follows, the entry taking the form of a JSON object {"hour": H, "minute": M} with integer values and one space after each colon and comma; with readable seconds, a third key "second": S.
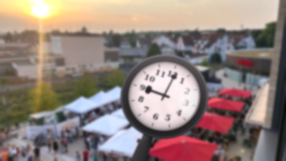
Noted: {"hour": 9, "minute": 1}
